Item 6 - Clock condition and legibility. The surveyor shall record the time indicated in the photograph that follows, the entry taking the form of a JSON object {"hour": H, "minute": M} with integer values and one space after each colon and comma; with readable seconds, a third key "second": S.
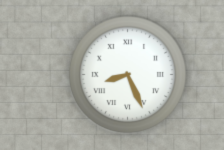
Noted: {"hour": 8, "minute": 26}
